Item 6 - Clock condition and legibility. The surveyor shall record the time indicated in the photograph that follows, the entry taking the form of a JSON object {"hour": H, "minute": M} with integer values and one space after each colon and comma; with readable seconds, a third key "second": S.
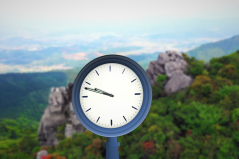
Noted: {"hour": 9, "minute": 48}
